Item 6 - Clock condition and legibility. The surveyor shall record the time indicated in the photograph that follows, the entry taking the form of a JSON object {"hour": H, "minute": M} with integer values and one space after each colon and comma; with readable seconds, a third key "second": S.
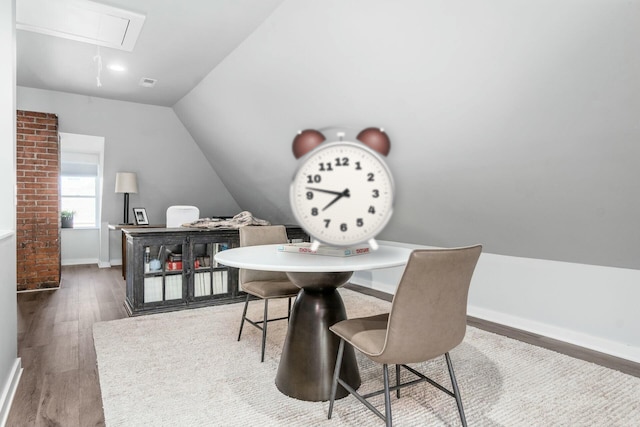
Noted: {"hour": 7, "minute": 47}
